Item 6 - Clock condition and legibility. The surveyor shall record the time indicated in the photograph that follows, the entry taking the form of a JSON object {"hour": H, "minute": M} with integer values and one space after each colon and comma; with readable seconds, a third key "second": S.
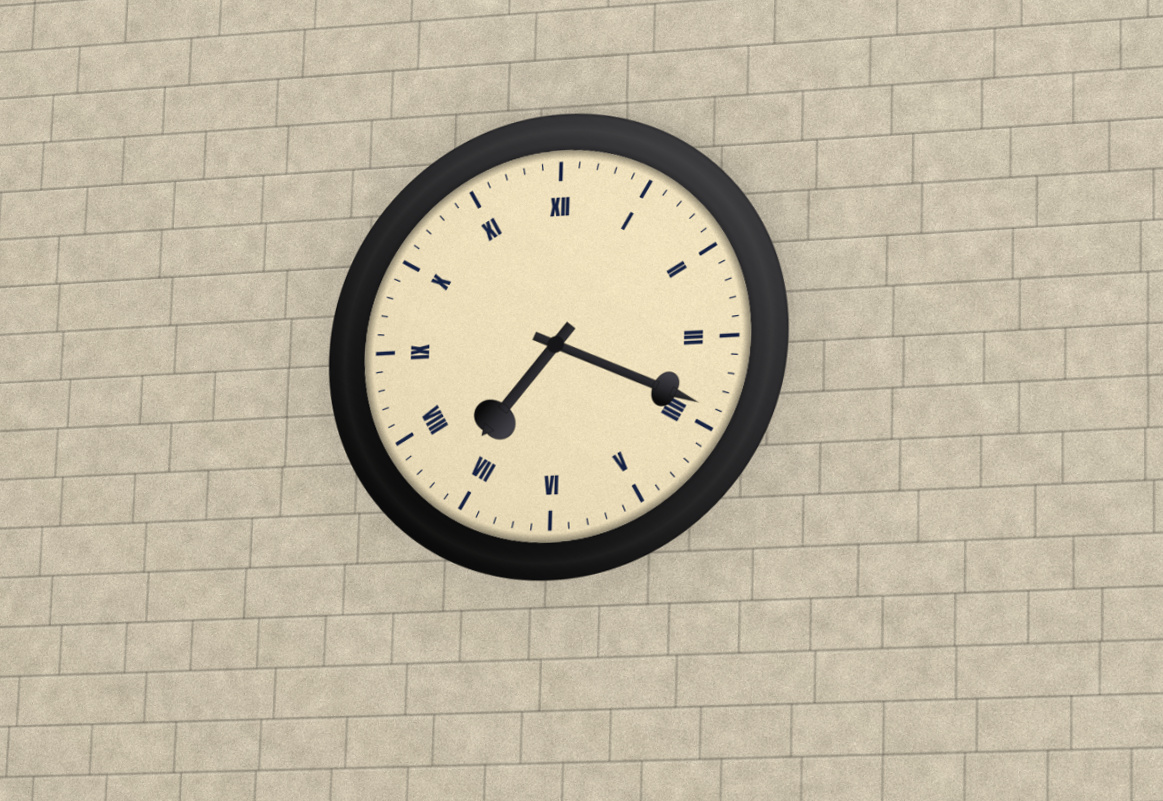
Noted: {"hour": 7, "minute": 19}
